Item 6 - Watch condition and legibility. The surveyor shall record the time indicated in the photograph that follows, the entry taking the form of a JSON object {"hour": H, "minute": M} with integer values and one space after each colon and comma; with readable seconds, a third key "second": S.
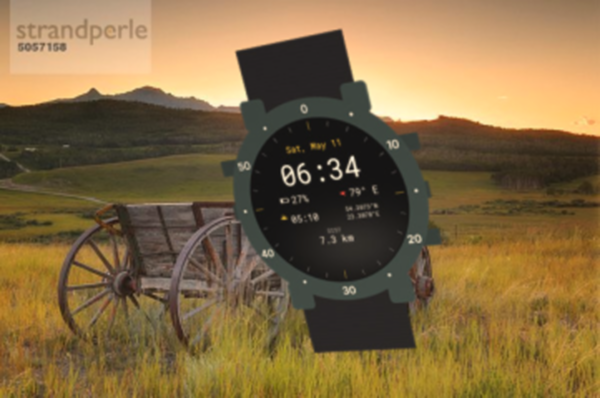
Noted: {"hour": 6, "minute": 34}
